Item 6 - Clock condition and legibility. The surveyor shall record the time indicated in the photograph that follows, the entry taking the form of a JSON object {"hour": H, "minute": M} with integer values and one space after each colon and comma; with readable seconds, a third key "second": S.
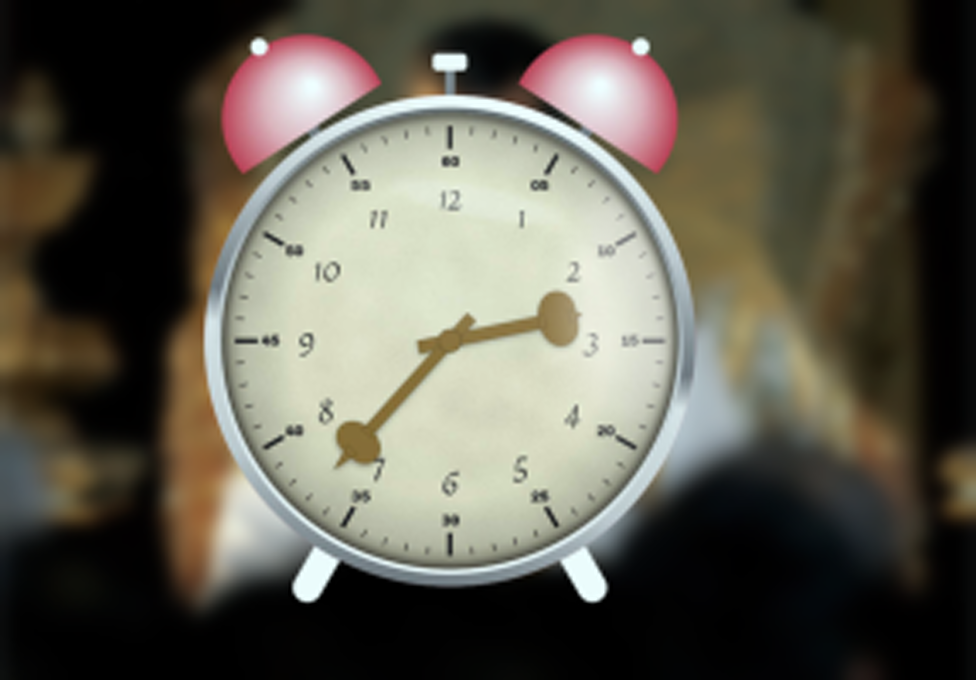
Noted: {"hour": 2, "minute": 37}
